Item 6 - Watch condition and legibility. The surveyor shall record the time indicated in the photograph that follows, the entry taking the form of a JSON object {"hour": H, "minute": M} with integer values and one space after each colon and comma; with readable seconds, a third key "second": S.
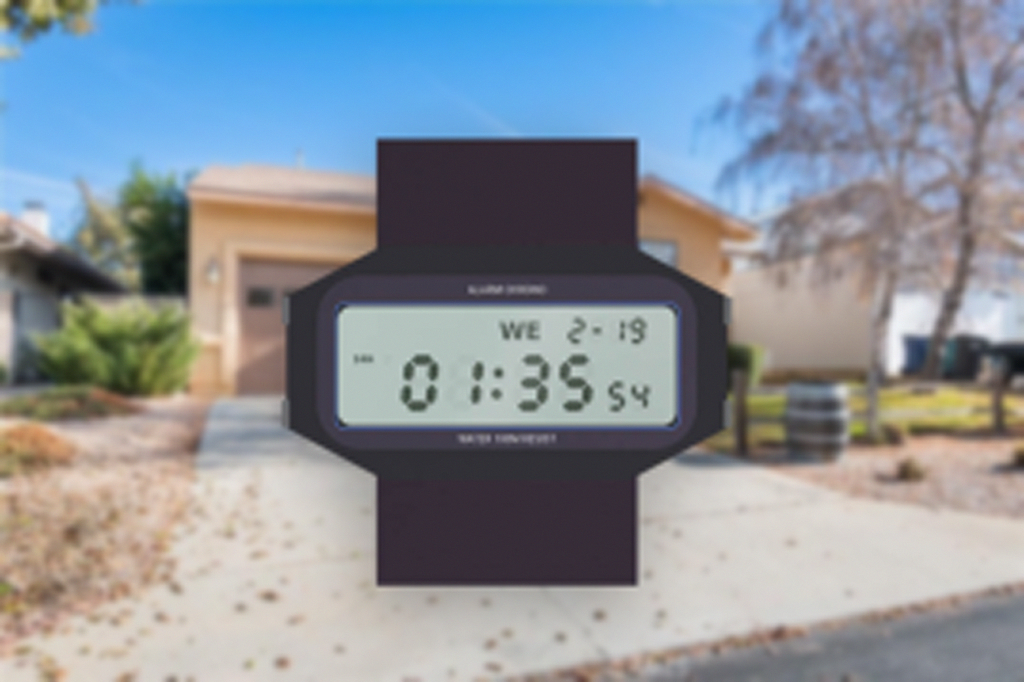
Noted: {"hour": 1, "minute": 35, "second": 54}
